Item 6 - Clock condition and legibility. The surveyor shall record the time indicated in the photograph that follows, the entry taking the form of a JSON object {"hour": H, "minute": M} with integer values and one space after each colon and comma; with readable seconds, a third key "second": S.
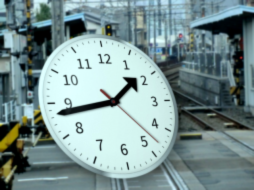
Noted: {"hour": 1, "minute": 43, "second": 23}
